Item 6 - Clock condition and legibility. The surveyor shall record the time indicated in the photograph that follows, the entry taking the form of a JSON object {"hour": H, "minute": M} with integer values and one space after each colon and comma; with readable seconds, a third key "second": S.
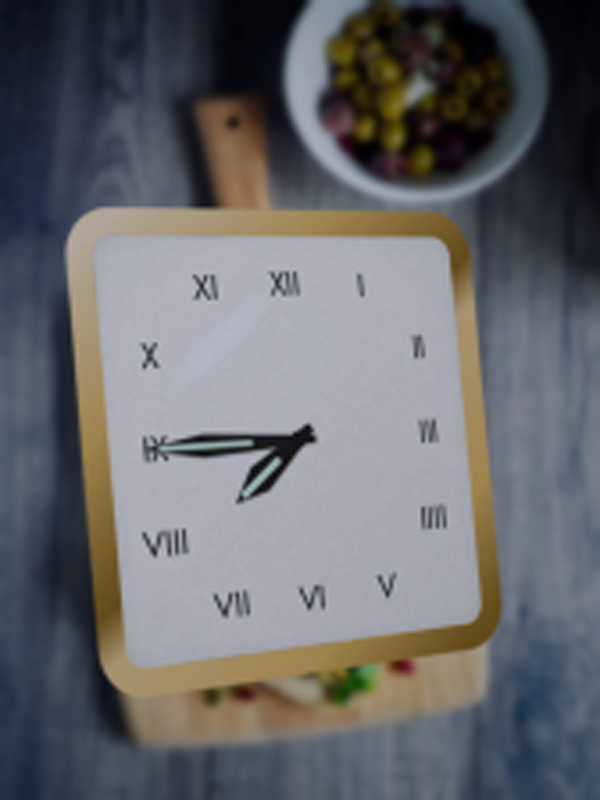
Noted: {"hour": 7, "minute": 45}
